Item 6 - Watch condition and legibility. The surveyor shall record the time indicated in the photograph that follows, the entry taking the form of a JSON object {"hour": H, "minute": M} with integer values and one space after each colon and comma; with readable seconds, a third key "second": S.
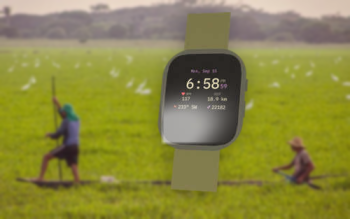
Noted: {"hour": 6, "minute": 58}
